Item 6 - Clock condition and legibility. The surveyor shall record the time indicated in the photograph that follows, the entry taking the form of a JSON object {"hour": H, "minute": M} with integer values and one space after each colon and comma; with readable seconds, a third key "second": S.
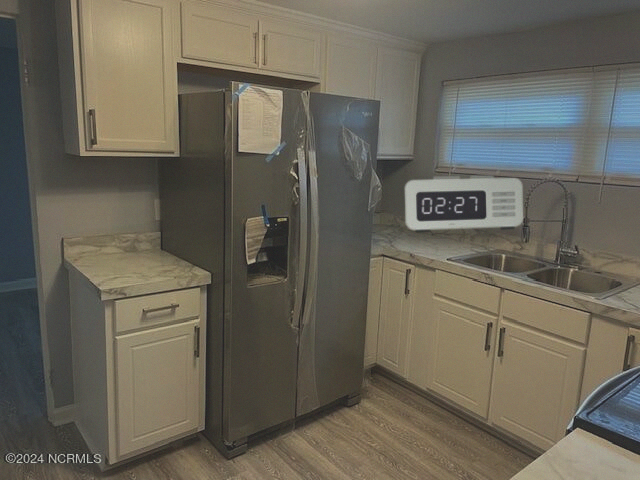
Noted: {"hour": 2, "minute": 27}
